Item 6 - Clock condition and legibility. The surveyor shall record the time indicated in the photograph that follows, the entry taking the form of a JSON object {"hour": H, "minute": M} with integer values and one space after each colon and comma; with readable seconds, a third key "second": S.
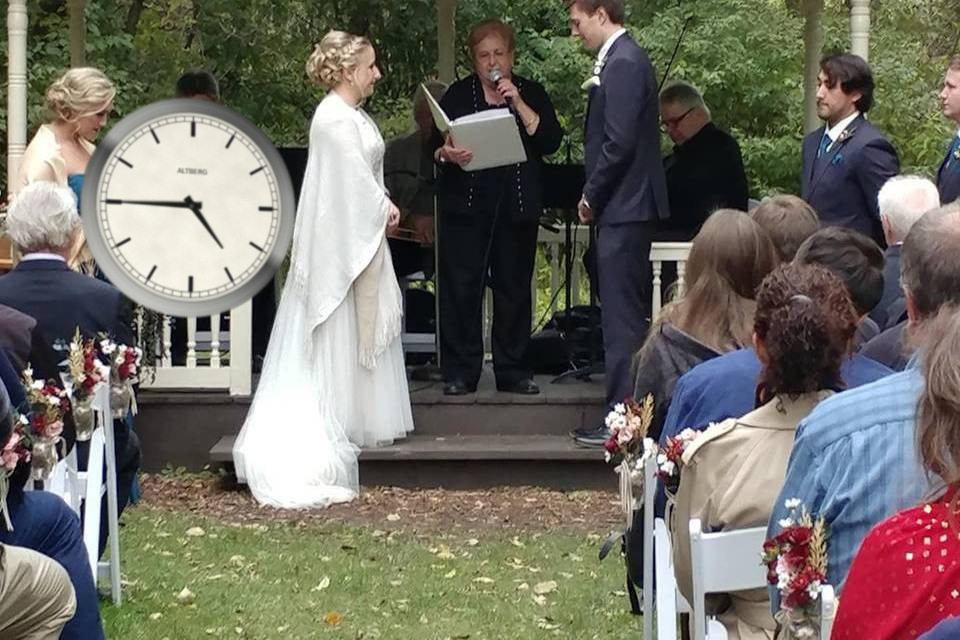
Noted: {"hour": 4, "minute": 45}
